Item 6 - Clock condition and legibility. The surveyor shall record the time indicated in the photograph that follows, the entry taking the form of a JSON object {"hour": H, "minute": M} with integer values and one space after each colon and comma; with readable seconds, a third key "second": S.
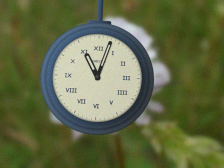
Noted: {"hour": 11, "minute": 3}
